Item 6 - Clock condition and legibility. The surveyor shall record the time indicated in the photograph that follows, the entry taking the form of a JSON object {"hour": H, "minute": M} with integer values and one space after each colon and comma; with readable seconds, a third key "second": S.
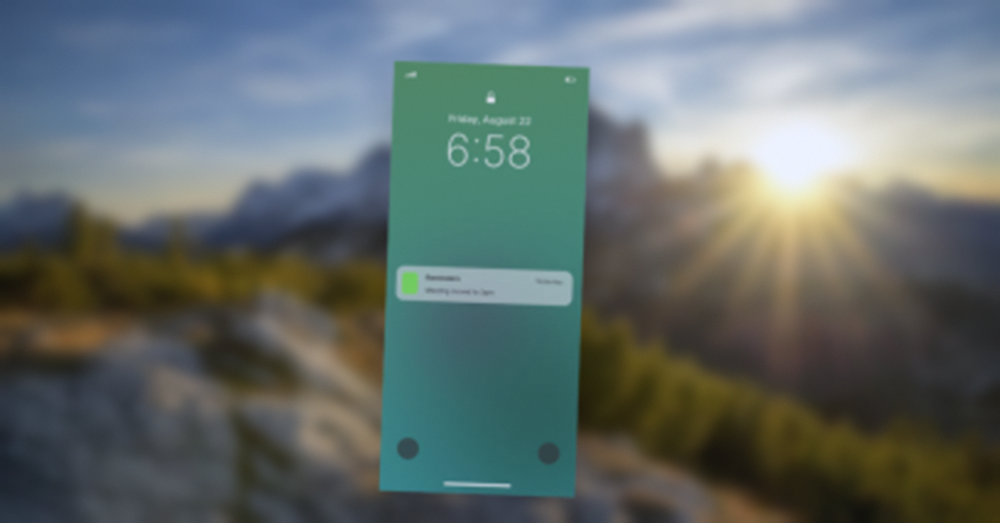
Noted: {"hour": 6, "minute": 58}
